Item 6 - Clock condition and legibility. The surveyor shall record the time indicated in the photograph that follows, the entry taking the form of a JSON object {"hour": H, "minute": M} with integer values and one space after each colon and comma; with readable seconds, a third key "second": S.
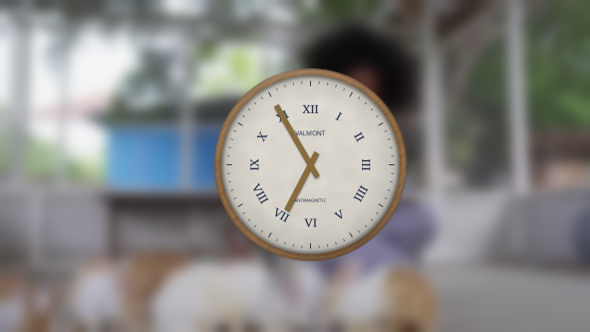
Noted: {"hour": 6, "minute": 55}
